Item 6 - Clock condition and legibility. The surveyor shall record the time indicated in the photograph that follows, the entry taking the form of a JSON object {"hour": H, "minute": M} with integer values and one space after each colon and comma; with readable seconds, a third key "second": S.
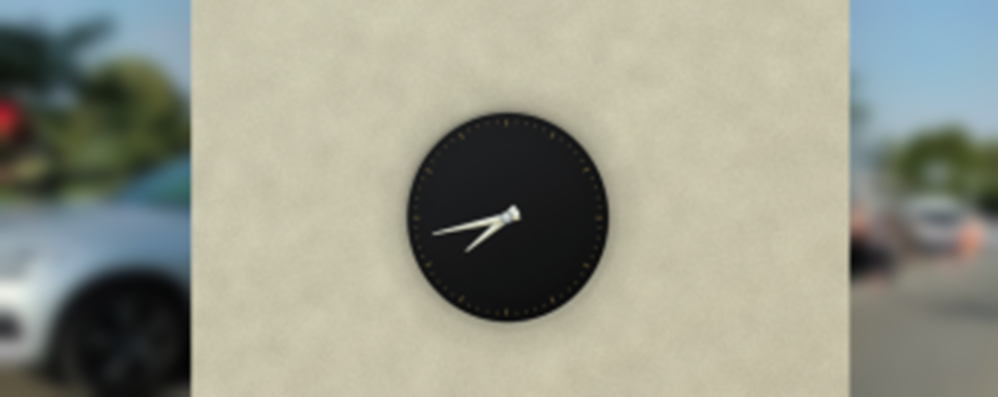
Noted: {"hour": 7, "minute": 43}
